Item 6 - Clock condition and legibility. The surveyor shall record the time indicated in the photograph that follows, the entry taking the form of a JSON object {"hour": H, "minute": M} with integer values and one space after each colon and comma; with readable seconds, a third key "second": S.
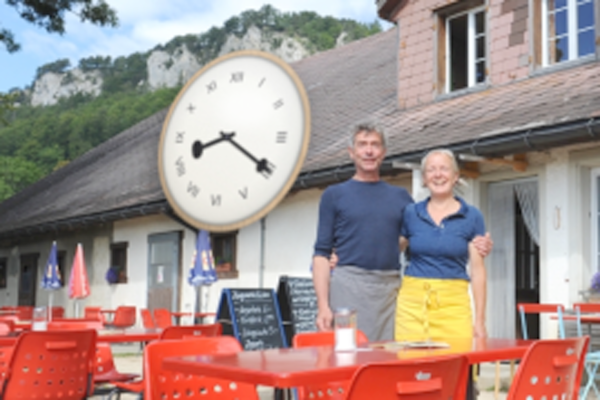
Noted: {"hour": 8, "minute": 20}
